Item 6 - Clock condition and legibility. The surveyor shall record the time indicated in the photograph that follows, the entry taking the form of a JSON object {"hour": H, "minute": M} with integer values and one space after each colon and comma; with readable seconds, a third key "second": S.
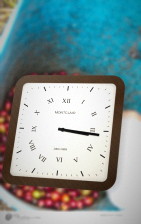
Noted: {"hour": 3, "minute": 16}
